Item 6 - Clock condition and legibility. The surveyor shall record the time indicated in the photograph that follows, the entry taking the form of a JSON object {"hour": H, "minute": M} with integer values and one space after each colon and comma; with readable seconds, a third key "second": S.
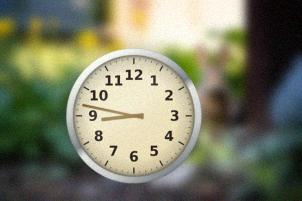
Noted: {"hour": 8, "minute": 47}
